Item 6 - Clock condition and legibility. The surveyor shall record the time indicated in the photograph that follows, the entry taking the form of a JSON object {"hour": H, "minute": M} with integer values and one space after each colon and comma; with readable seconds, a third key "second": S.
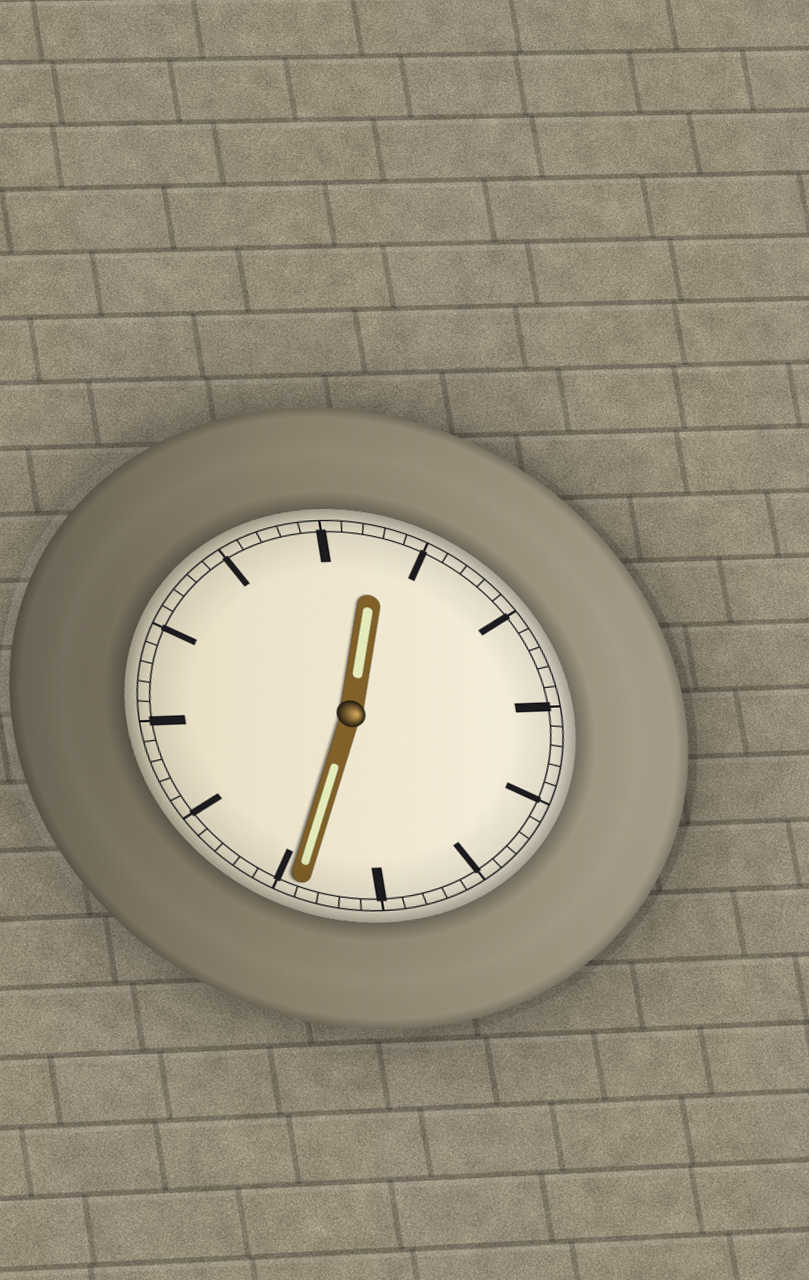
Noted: {"hour": 12, "minute": 34}
